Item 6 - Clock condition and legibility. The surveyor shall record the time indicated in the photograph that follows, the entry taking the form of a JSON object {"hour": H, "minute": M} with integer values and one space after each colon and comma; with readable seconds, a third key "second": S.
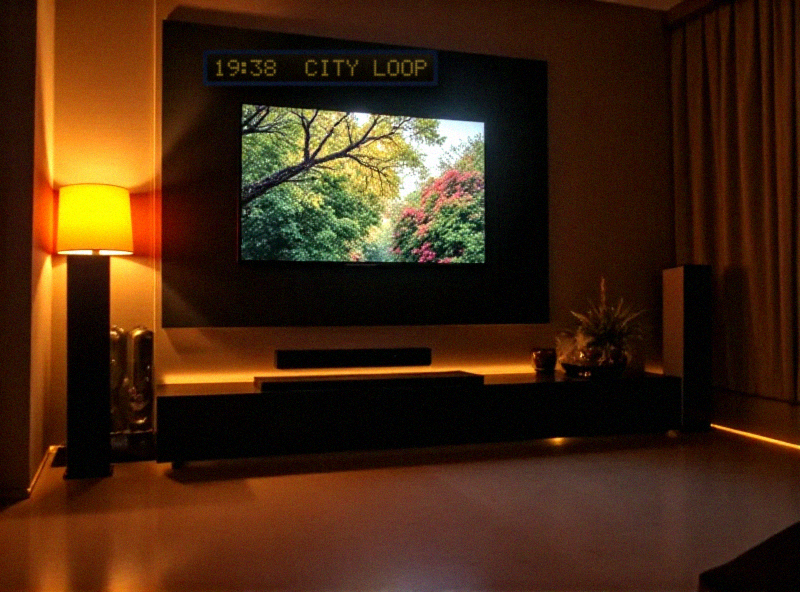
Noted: {"hour": 19, "minute": 38}
